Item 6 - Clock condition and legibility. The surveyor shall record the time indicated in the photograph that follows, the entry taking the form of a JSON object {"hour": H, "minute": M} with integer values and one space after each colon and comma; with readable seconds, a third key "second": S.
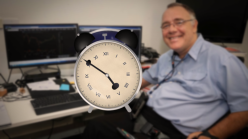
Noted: {"hour": 4, "minute": 51}
